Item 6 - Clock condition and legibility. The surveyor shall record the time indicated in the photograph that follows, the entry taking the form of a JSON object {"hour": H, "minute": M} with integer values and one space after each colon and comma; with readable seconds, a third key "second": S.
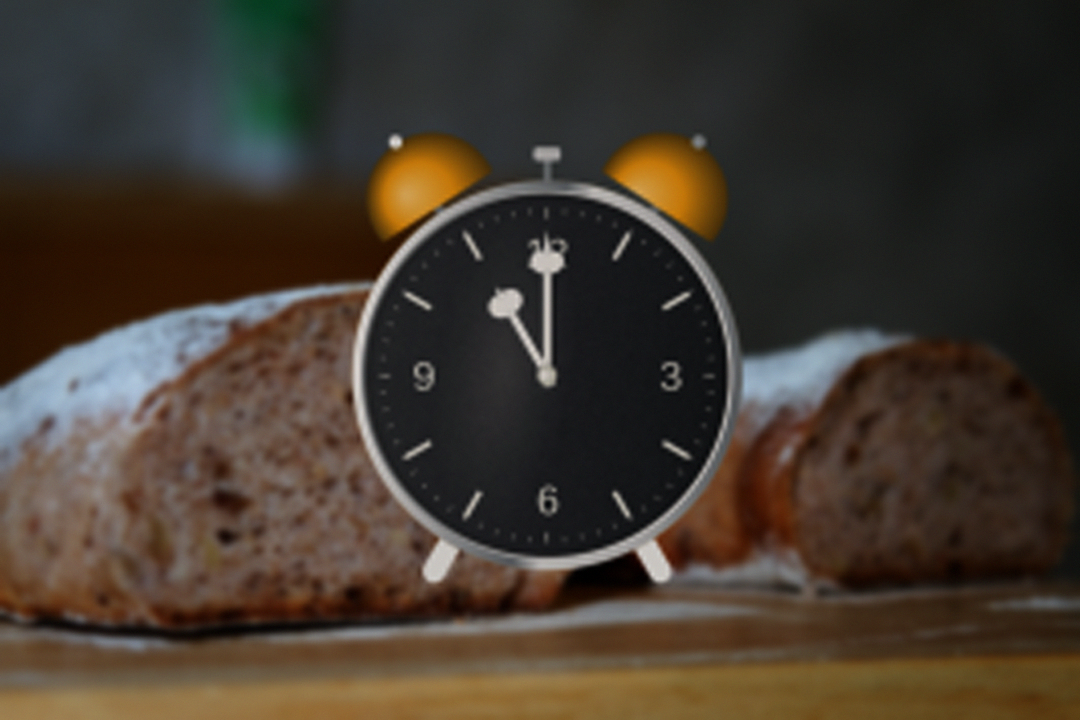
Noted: {"hour": 11, "minute": 0}
